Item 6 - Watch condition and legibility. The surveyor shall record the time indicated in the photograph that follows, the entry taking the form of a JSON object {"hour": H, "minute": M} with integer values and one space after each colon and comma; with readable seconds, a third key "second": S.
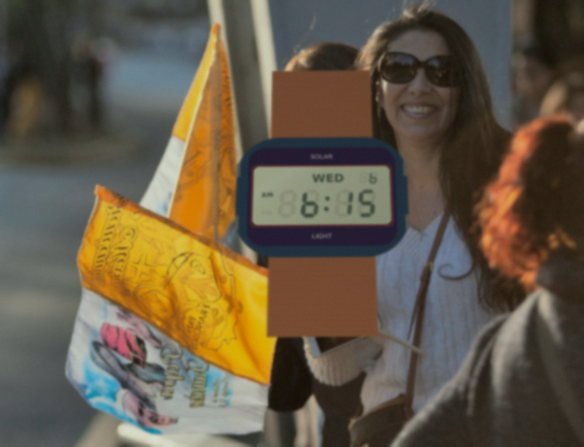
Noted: {"hour": 6, "minute": 15}
